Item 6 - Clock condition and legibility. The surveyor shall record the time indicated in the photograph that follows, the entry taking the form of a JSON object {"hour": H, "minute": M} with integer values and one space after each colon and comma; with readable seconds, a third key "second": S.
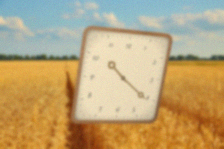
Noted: {"hour": 10, "minute": 21}
